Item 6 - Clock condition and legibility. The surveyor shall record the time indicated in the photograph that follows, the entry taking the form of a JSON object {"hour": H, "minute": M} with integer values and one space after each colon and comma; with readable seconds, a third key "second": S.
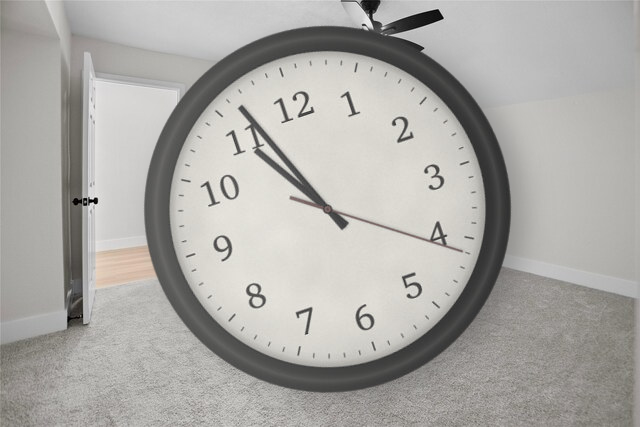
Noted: {"hour": 10, "minute": 56, "second": 21}
